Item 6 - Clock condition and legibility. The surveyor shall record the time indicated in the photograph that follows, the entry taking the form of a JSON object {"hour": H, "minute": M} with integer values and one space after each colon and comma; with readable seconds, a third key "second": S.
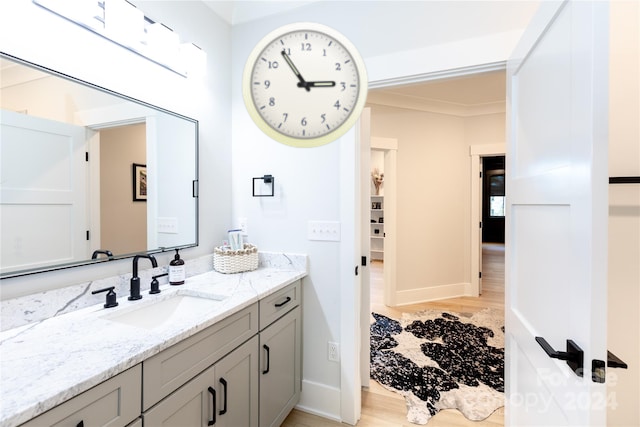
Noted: {"hour": 2, "minute": 54}
